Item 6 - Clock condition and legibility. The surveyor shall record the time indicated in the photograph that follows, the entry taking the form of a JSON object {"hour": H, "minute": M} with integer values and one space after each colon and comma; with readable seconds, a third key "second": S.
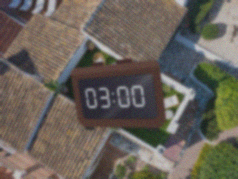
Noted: {"hour": 3, "minute": 0}
